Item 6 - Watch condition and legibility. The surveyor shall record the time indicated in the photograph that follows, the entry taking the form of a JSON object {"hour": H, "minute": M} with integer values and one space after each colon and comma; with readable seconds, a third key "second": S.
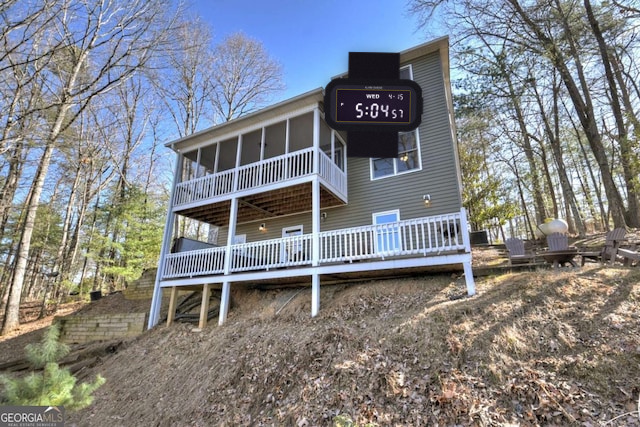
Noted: {"hour": 5, "minute": 4, "second": 57}
